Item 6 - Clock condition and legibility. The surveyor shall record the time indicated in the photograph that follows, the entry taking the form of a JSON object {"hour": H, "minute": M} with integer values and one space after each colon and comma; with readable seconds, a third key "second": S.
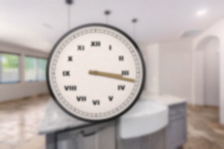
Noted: {"hour": 3, "minute": 17}
